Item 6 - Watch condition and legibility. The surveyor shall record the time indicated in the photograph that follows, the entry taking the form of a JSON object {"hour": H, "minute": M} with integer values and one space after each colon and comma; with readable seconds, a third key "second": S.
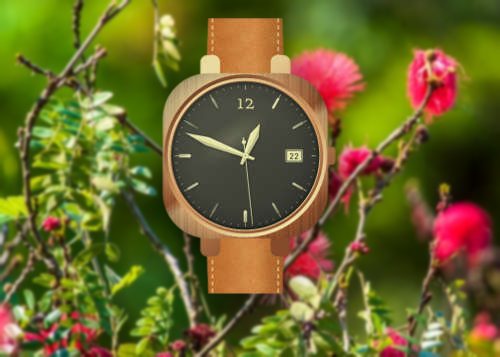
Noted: {"hour": 12, "minute": 48, "second": 29}
